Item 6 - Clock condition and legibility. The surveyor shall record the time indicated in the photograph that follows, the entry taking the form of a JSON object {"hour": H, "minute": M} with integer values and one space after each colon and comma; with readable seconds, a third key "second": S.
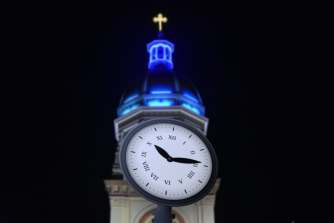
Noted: {"hour": 10, "minute": 14}
